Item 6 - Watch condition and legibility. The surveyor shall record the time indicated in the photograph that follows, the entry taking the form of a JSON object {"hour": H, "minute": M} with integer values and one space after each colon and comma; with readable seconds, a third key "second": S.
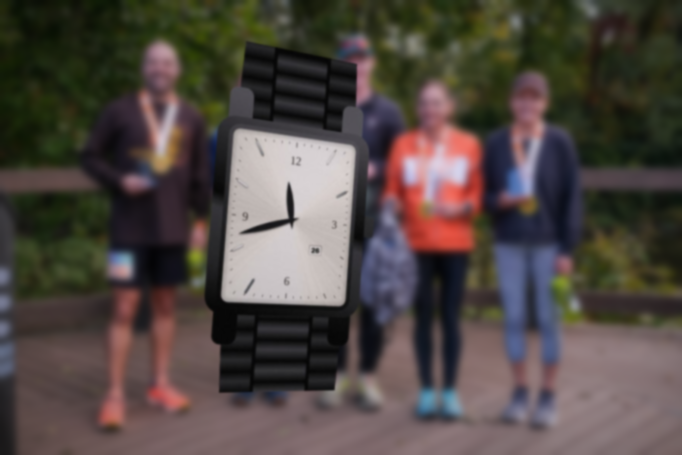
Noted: {"hour": 11, "minute": 42}
